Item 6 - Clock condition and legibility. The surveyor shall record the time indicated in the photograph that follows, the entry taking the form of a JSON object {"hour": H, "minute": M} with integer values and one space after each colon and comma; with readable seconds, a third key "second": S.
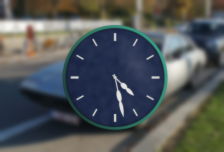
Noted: {"hour": 4, "minute": 28}
